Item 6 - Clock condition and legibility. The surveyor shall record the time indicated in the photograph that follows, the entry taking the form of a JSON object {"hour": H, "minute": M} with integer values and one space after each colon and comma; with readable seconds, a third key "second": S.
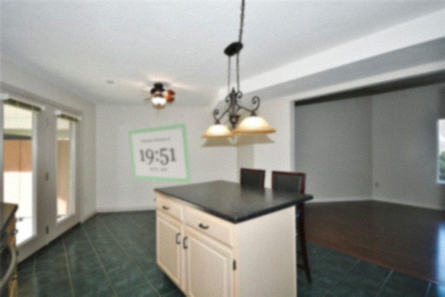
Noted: {"hour": 19, "minute": 51}
